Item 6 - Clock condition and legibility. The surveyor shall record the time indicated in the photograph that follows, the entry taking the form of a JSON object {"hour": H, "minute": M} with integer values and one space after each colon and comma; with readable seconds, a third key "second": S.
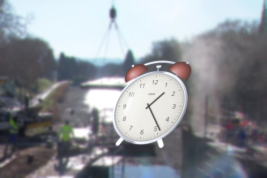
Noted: {"hour": 1, "minute": 24}
